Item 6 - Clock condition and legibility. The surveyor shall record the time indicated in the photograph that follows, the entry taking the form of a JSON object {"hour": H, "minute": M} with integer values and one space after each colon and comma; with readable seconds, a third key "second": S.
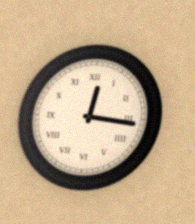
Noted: {"hour": 12, "minute": 16}
